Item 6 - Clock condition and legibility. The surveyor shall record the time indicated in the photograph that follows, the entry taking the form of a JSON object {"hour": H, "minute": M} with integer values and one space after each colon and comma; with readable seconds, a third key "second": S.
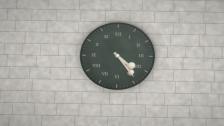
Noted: {"hour": 4, "minute": 24}
